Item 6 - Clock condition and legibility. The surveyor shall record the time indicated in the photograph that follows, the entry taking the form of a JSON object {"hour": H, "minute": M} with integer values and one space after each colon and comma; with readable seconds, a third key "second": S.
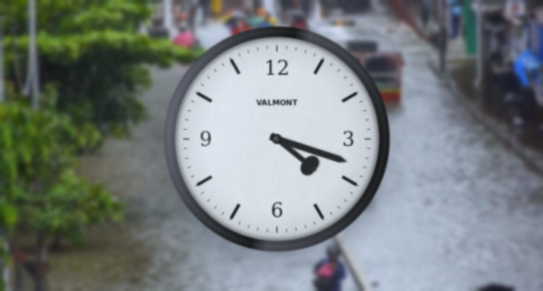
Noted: {"hour": 4, "minute": 18}
